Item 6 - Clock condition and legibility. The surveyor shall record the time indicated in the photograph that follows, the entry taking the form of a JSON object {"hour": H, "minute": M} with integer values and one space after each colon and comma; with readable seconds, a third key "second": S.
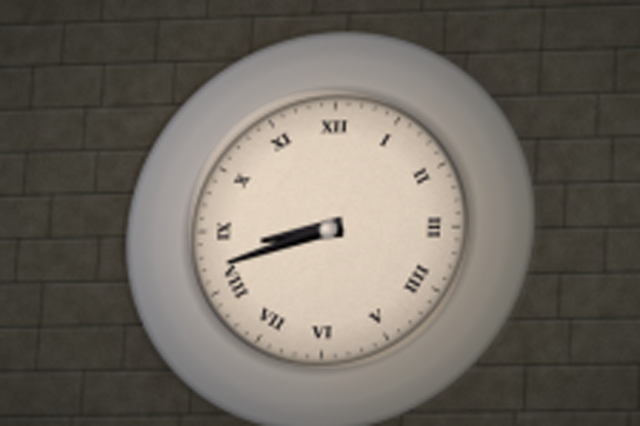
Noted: {"hour": 8, "minute": 42}
